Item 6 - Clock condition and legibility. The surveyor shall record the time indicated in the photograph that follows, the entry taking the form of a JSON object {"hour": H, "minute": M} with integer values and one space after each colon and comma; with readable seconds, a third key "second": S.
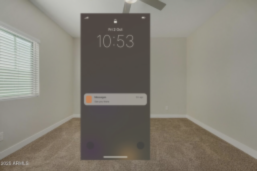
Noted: {"hour": 10, "minute": 53}
